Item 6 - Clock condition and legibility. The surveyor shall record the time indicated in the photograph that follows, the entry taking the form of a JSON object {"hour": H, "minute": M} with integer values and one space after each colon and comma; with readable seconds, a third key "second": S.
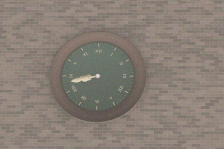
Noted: {"hour": 8, "minute": 43}
